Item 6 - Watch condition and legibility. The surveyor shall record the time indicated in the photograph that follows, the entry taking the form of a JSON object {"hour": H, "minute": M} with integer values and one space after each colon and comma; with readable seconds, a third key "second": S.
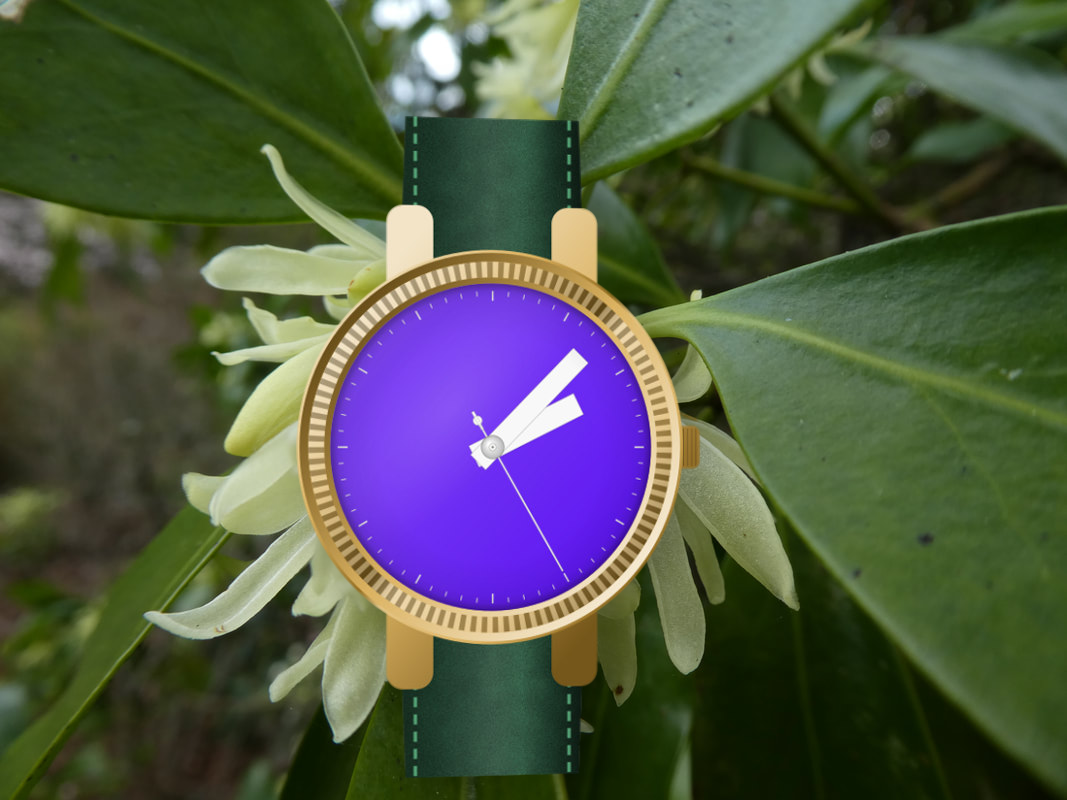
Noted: {"hour": 2, "minute": 7, "second": 25}
